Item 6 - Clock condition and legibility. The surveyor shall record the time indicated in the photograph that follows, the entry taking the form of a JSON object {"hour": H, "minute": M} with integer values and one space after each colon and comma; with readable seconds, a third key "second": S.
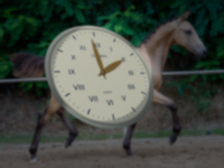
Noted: {"hour": 1, "minute": 59}
